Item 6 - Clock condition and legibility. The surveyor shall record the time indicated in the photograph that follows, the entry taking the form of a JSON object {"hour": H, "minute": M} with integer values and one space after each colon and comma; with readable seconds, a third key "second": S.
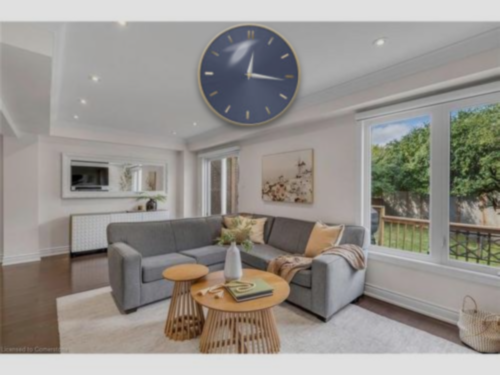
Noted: {"hour": 12, "minute": 16}
